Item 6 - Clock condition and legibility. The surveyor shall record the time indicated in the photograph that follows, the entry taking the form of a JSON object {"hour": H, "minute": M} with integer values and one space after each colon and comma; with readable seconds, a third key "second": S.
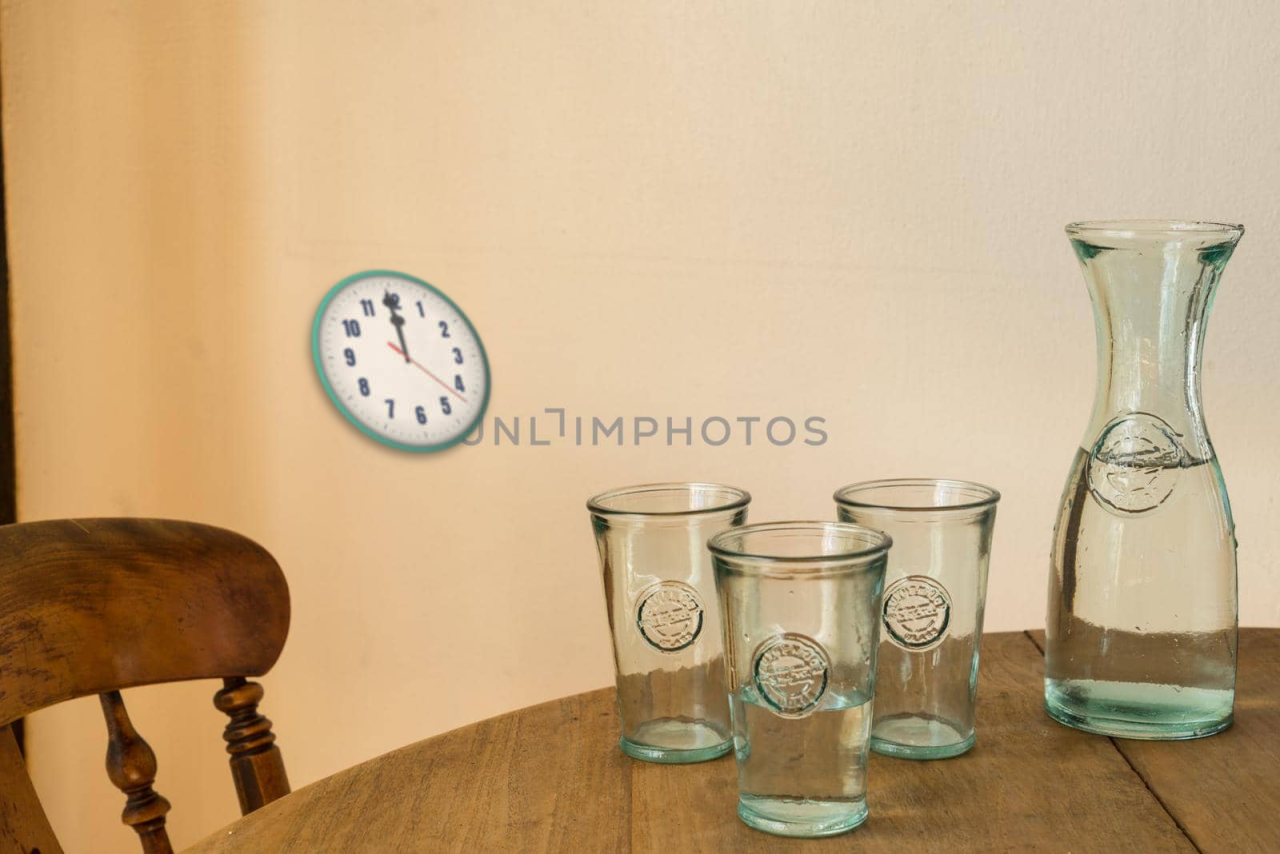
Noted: {"hour": 11, "minute": 59, "second": 22}
